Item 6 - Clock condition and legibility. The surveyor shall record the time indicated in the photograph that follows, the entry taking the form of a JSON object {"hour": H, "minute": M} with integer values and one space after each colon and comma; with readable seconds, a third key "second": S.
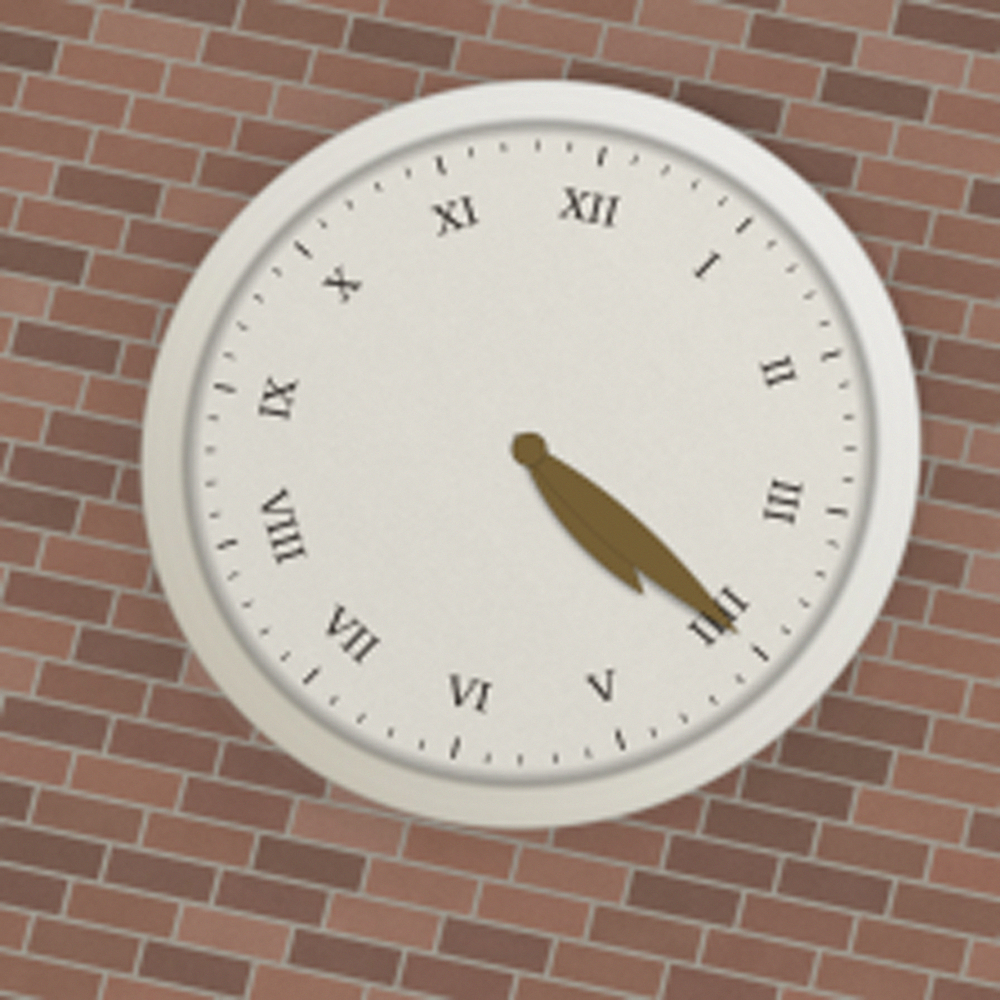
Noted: {"hour": 4, "minute": 20}
